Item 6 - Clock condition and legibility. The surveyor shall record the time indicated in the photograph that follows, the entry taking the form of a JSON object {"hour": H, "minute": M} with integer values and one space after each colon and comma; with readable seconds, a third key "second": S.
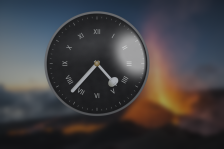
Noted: {"hour": 4, "minute": 37}
